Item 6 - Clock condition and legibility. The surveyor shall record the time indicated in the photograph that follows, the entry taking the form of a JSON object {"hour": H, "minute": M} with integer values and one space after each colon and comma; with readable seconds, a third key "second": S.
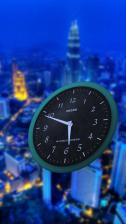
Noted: {"hour": 5, "minute": 49}
